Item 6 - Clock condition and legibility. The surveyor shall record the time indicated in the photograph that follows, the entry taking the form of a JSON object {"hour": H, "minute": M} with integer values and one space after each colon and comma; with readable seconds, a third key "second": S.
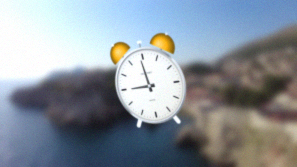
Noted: {"hour": 8, "minute": 59}
